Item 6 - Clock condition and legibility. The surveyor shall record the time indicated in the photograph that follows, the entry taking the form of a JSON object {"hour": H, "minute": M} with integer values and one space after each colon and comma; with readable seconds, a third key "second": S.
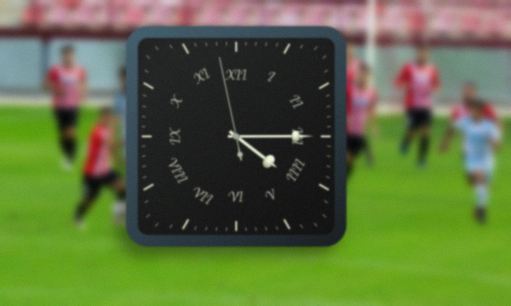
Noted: {"hour": 4, "minute": 14, "second": 58}
